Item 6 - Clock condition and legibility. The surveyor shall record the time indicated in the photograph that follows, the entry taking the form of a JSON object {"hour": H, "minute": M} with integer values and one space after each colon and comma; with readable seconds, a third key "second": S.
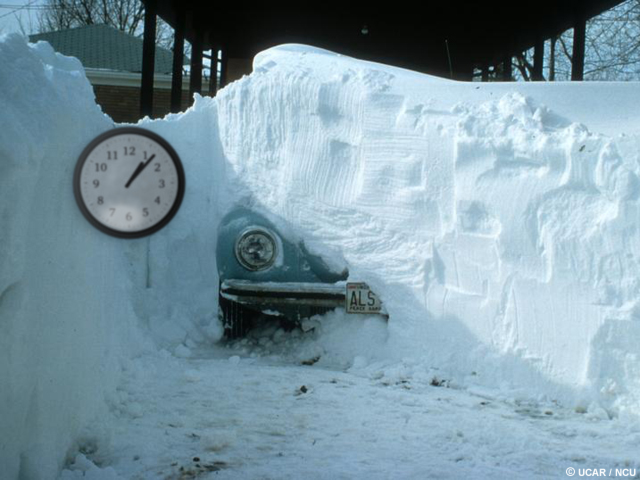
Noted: {"hour": 1, "minute": 7}
